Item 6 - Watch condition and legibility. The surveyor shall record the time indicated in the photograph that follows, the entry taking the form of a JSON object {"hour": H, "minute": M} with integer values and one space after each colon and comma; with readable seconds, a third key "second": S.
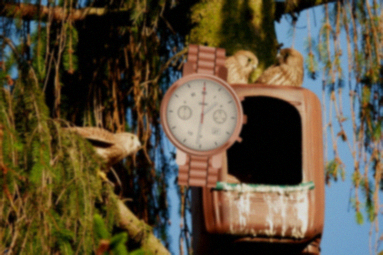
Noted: {"hour": 1, "minute": 31}
